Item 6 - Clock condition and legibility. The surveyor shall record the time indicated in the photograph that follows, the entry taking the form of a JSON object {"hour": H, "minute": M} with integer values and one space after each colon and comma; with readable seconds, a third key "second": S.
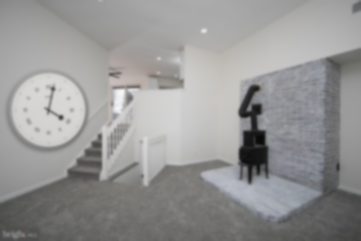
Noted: {"hour": 4, "minute": 2}
